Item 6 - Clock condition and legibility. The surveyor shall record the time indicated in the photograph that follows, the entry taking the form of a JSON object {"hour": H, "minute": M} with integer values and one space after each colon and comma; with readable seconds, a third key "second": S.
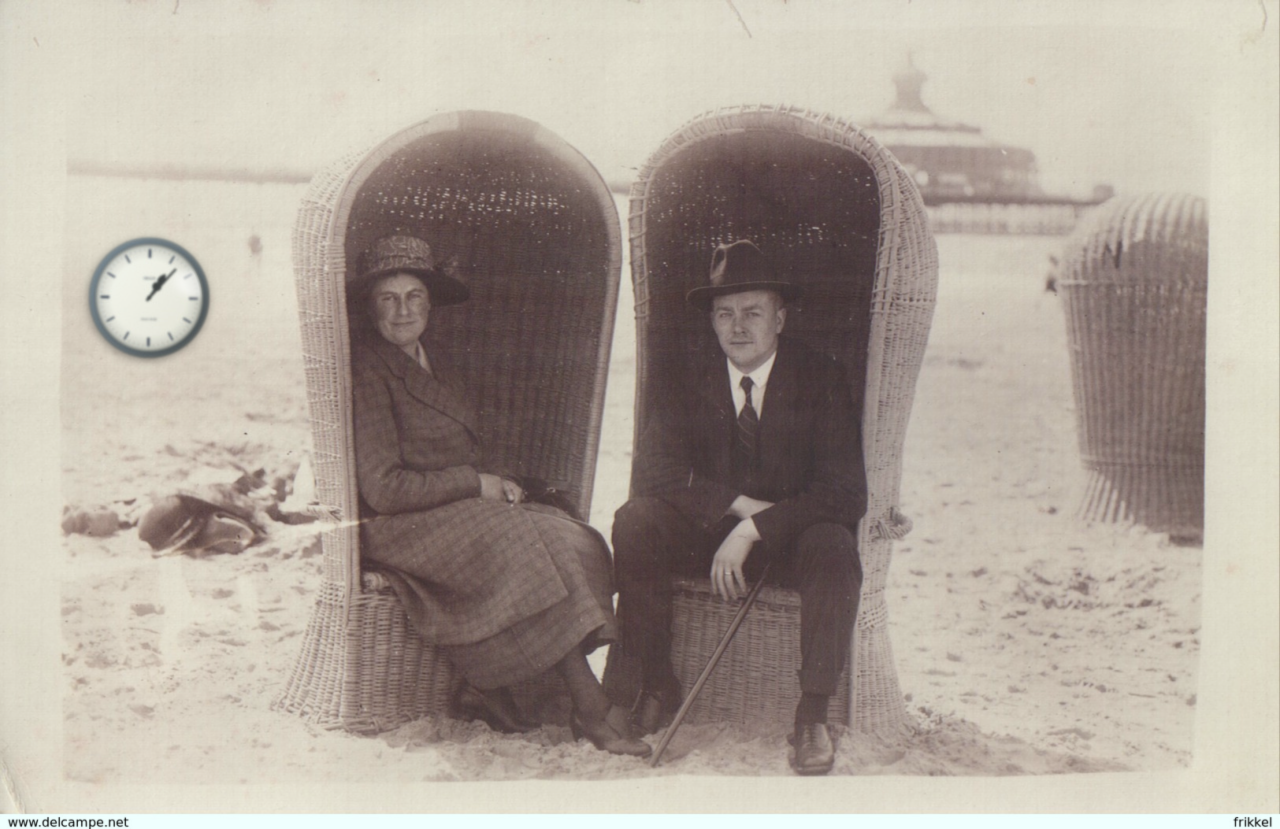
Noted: {"hour": 1, "minute": 7}
